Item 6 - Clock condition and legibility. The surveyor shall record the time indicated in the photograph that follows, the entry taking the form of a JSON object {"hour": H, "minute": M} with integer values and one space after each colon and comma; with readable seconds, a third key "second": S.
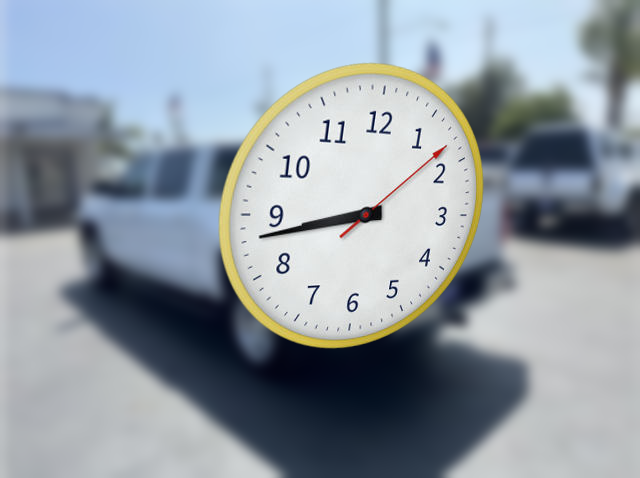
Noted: {"hour": 8, "minute": 43, "second": 8}
